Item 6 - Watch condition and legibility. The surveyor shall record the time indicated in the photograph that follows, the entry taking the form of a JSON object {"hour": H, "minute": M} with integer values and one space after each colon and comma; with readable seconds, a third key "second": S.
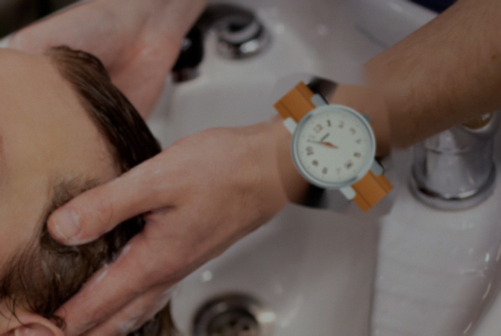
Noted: {"hour": 10, "minute": 54}
